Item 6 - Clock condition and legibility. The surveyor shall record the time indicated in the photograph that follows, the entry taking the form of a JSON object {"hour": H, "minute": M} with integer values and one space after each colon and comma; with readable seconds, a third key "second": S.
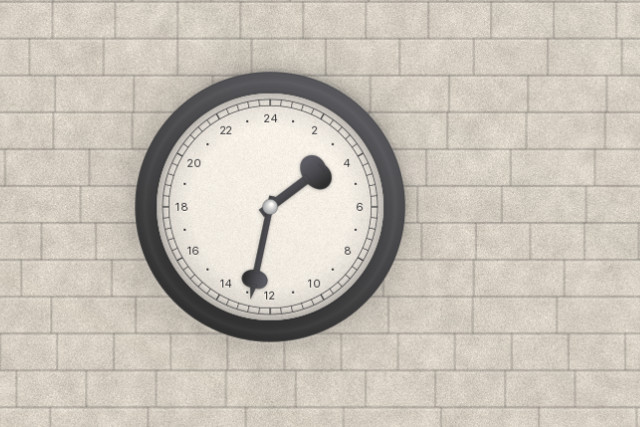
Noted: {"hour": 3, "minute": 32}
